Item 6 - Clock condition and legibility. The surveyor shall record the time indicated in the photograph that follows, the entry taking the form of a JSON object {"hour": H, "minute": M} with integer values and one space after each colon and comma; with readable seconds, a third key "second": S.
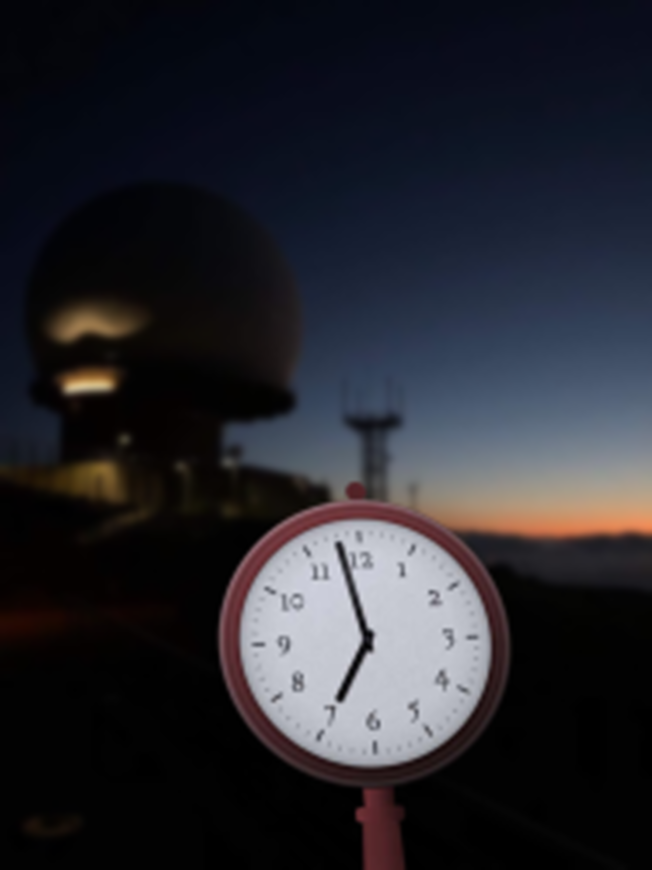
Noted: {"hour": 6, "minute": 58}
